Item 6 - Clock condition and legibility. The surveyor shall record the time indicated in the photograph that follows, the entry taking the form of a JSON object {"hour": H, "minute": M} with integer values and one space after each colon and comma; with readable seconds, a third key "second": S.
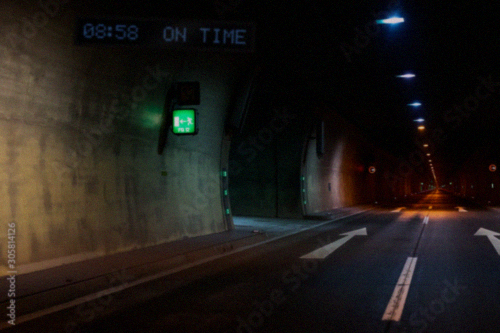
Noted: {"hour": 8, "minute": 58}
